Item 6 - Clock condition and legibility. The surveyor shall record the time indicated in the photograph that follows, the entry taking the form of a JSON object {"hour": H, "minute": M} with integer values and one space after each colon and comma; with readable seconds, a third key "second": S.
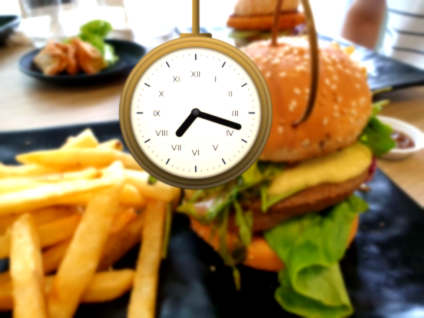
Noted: {"hour": 7, "minute": 18}
